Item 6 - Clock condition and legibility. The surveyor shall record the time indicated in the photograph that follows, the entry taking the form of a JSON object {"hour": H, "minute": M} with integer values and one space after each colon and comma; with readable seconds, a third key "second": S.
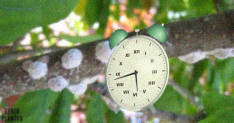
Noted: {"hour": 5, "minute": 43}
